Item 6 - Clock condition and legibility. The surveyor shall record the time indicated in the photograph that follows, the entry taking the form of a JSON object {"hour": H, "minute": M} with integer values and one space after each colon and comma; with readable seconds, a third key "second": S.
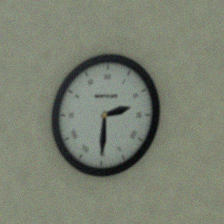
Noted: {"hour": 2, "minute": 30}
